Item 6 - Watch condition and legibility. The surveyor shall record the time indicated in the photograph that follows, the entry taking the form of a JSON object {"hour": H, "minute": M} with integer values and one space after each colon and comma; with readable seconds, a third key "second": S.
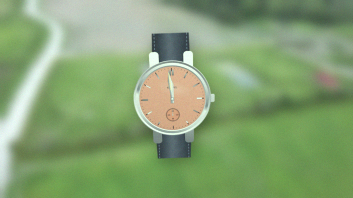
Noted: {"hour": 11, "minute": 59}
